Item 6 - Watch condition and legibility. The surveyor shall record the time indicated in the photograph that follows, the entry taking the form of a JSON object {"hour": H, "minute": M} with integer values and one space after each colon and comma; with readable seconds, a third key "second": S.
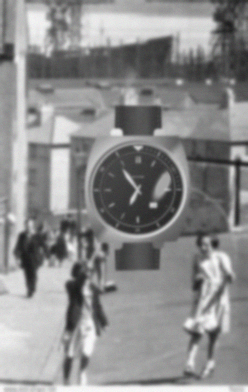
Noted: {"hour": 6, "minute": 54}
